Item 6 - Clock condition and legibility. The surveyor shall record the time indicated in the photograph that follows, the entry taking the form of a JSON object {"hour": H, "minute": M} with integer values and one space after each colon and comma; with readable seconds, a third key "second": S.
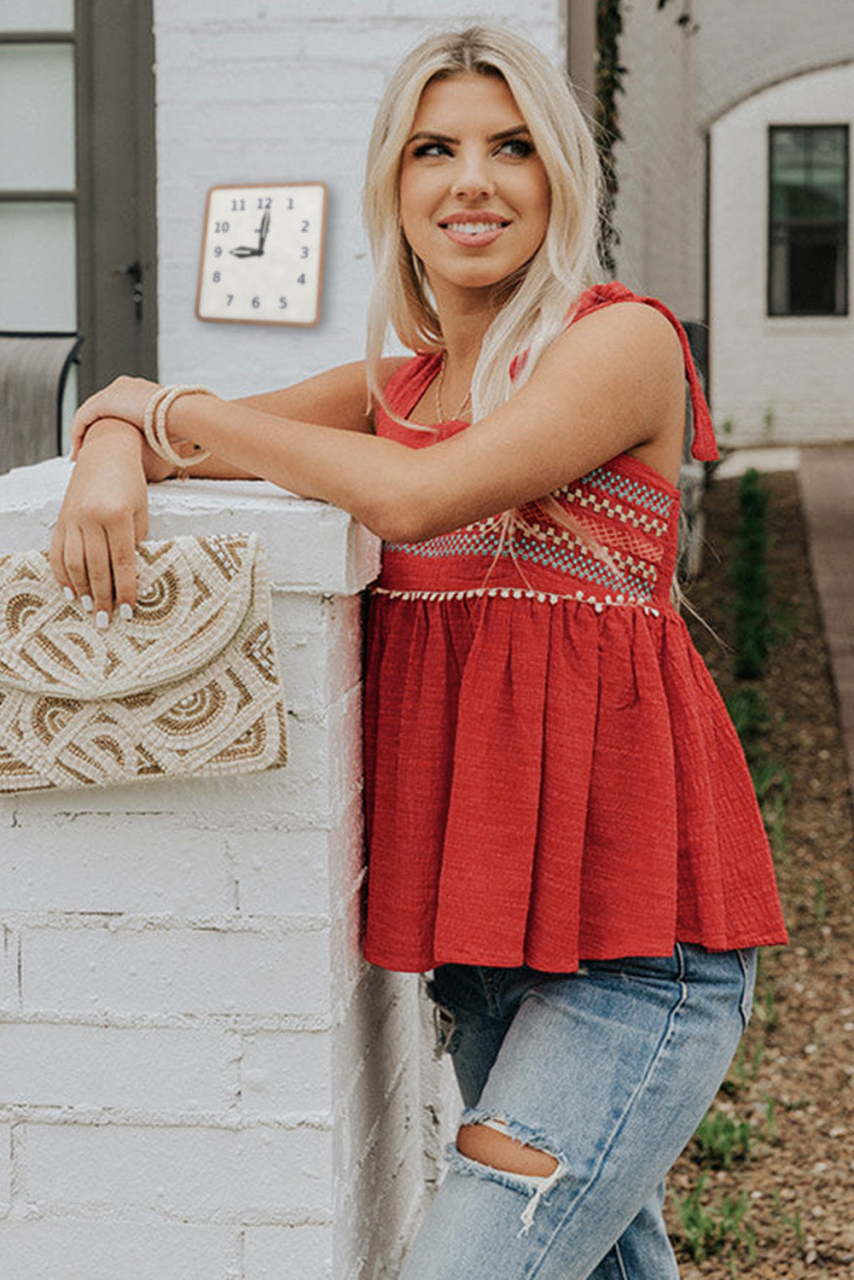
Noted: {"hour": 9, "minute": 1}
